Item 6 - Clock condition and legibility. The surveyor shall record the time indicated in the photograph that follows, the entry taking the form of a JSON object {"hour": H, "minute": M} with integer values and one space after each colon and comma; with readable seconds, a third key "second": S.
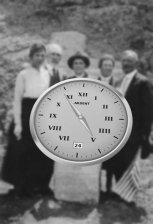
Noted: {"hour": 4, "minute": 54}
